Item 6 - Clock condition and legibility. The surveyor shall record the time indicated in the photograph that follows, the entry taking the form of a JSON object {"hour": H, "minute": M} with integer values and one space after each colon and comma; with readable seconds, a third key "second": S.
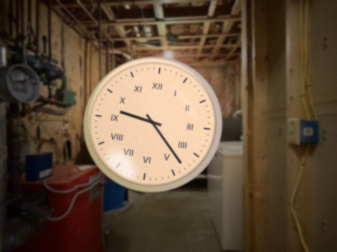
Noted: {"hour": 9, "minute": 23}
